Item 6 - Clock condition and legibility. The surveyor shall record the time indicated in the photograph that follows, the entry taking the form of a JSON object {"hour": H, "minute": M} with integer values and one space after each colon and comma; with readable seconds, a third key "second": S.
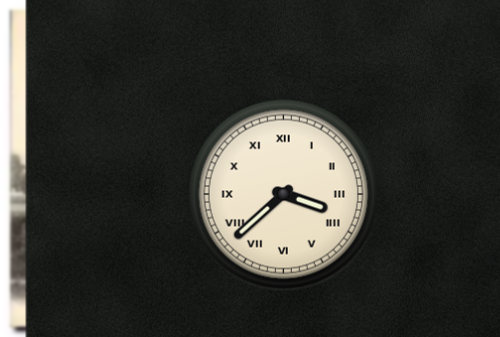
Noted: {"hour": 3, "minute": 38}
